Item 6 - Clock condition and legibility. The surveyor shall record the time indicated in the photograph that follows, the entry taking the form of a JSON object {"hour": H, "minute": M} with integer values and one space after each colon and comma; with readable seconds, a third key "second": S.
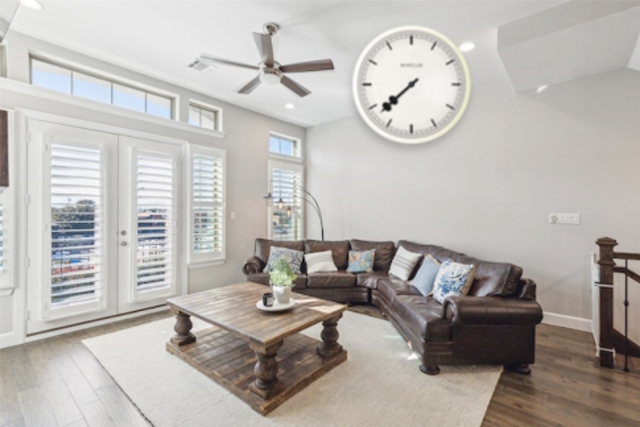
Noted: {"hour": 7, "minute": 38}
